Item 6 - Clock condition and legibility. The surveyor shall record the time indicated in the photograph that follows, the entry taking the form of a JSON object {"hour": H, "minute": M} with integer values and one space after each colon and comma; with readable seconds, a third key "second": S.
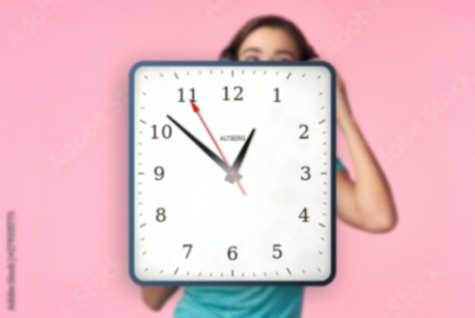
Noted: {"hour": 12, "minute": 51, "second": 55}
